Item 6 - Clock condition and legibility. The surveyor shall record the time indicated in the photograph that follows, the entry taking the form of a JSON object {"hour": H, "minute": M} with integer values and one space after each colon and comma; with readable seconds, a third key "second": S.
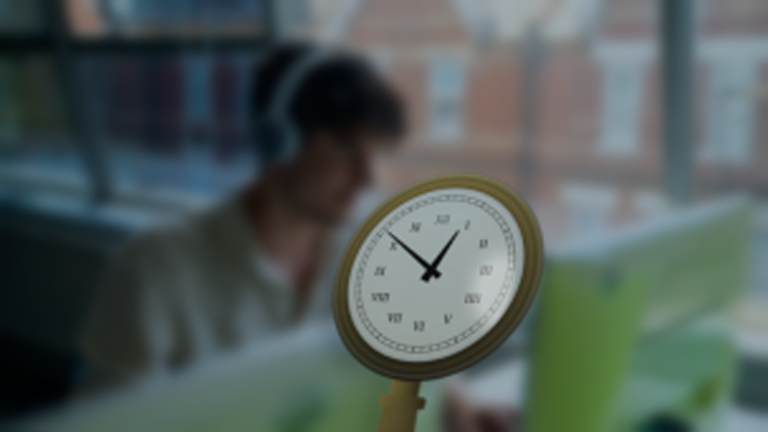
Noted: {"hour": 12, "minute": 51}
